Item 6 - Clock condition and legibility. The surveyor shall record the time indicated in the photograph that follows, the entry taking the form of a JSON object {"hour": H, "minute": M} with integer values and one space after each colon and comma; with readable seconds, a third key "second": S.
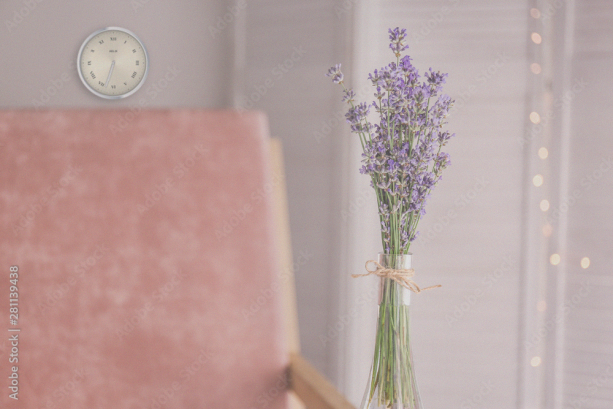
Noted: {"hour": 6, "minute": 33}
